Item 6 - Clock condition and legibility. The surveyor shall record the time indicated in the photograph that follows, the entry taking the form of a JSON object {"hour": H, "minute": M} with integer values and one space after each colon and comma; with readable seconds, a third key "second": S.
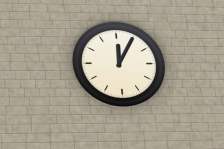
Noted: {"hour": 12, "minute": 5}
